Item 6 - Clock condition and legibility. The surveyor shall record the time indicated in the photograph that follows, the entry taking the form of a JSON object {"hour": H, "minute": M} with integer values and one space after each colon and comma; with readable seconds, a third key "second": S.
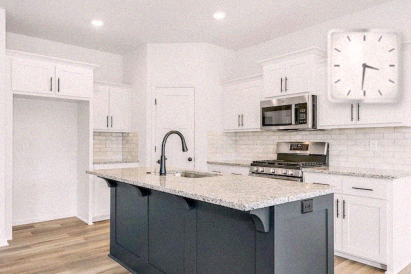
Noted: {"hour": 3, "minute": 31}
